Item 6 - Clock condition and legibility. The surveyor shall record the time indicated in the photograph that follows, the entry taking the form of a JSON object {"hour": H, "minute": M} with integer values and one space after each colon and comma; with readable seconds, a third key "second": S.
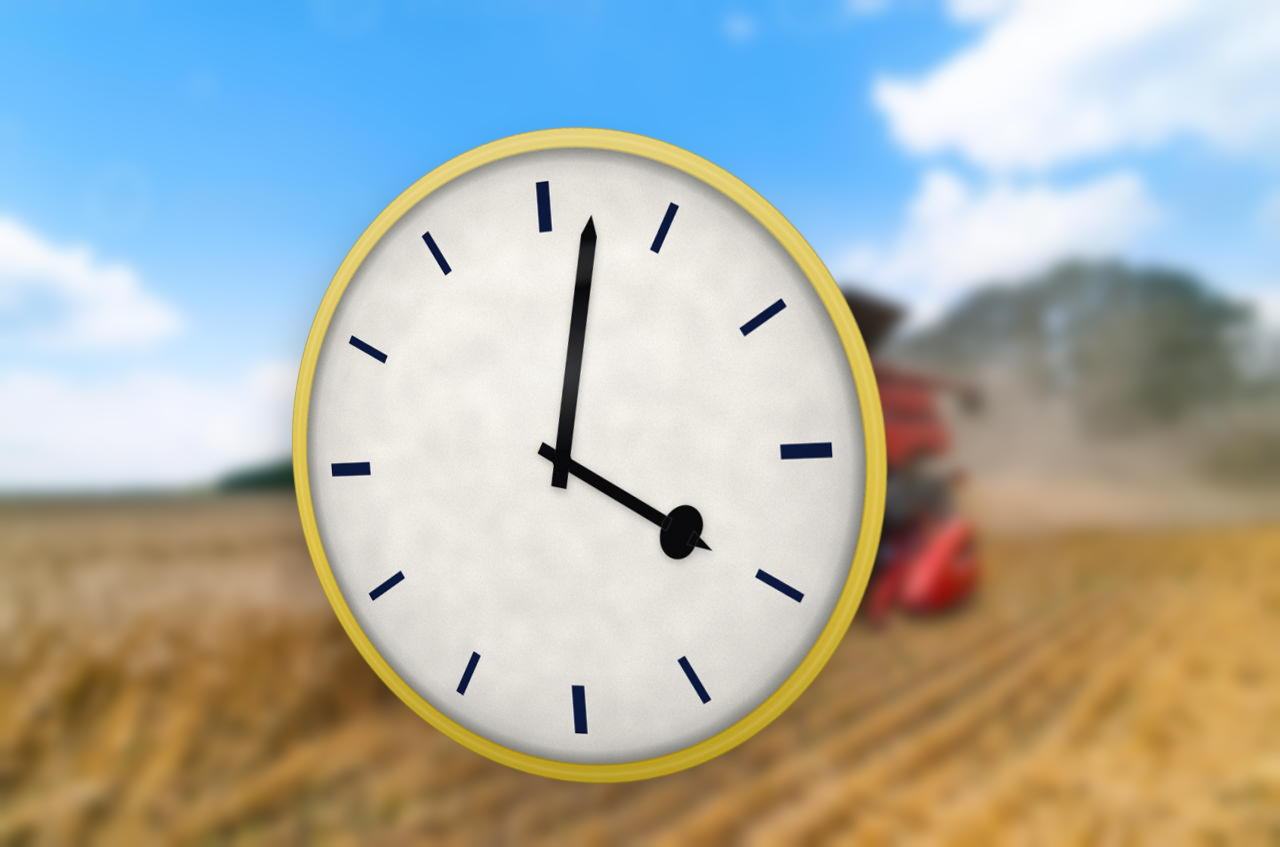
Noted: {"hour": 4, "minute": 2}
